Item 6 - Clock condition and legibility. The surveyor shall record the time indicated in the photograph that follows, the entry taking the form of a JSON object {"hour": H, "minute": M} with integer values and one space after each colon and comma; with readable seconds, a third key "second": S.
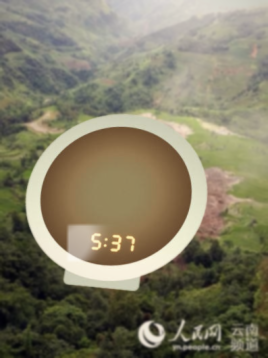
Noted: {"hour": 5, "minute": 37}
